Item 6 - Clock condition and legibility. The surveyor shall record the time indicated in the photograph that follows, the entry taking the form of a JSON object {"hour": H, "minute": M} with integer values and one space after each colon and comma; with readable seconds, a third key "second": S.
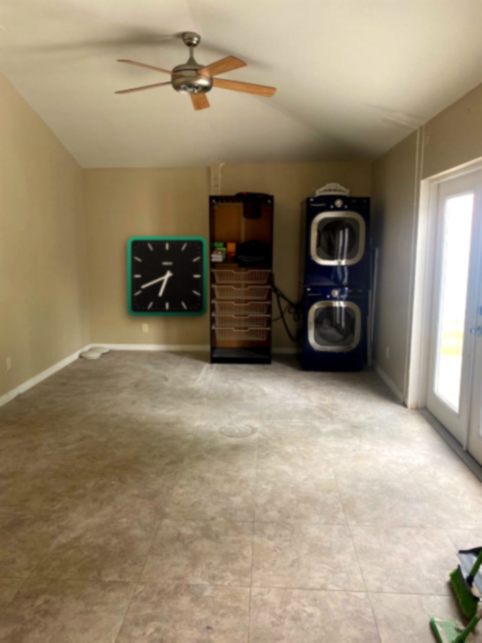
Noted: {"hour": 6, "minute": 41}
